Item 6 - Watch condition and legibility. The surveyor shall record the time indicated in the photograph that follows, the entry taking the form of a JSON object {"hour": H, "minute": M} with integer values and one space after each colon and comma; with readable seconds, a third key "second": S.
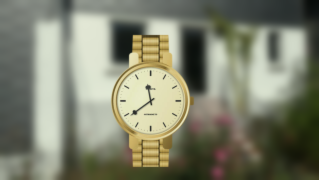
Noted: {"hour": 11, "minute": 39}
